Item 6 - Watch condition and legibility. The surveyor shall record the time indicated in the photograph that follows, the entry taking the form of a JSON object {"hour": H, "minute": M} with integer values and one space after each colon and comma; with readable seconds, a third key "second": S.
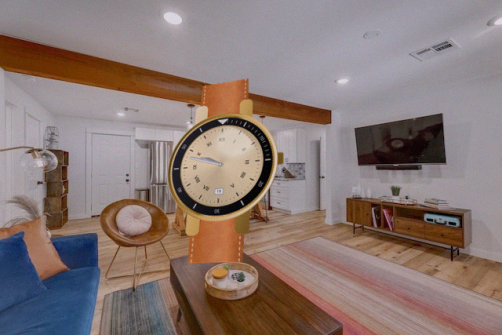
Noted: {"hour": 9, "minute": 48}
